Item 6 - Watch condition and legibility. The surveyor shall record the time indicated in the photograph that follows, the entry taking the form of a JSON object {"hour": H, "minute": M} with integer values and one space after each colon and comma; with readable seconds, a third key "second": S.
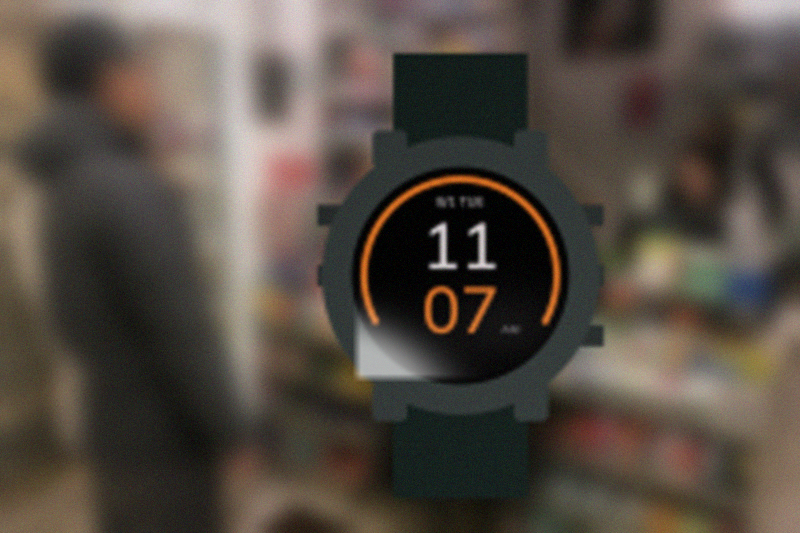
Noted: {"hour": 11, "minute": 7}
